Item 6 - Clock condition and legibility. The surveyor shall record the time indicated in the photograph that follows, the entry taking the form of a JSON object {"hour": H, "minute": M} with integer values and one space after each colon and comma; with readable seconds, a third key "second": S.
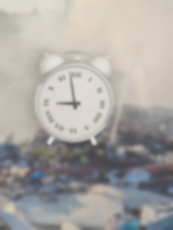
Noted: {"hour": 8, "minute": 58}
